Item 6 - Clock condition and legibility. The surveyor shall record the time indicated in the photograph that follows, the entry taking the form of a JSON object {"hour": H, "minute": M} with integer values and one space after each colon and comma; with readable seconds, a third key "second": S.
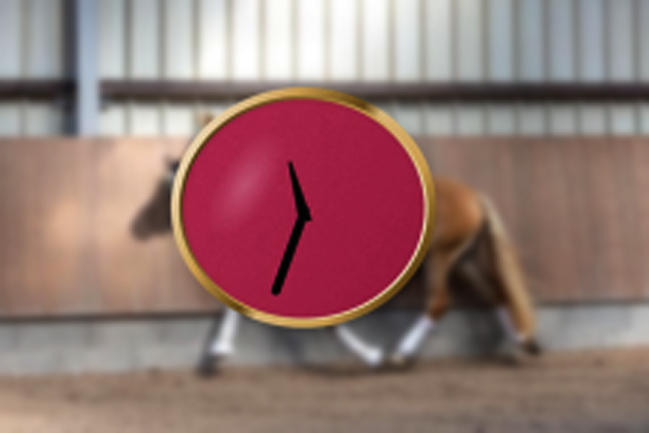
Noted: {"hour": 11, "minute": 33}
